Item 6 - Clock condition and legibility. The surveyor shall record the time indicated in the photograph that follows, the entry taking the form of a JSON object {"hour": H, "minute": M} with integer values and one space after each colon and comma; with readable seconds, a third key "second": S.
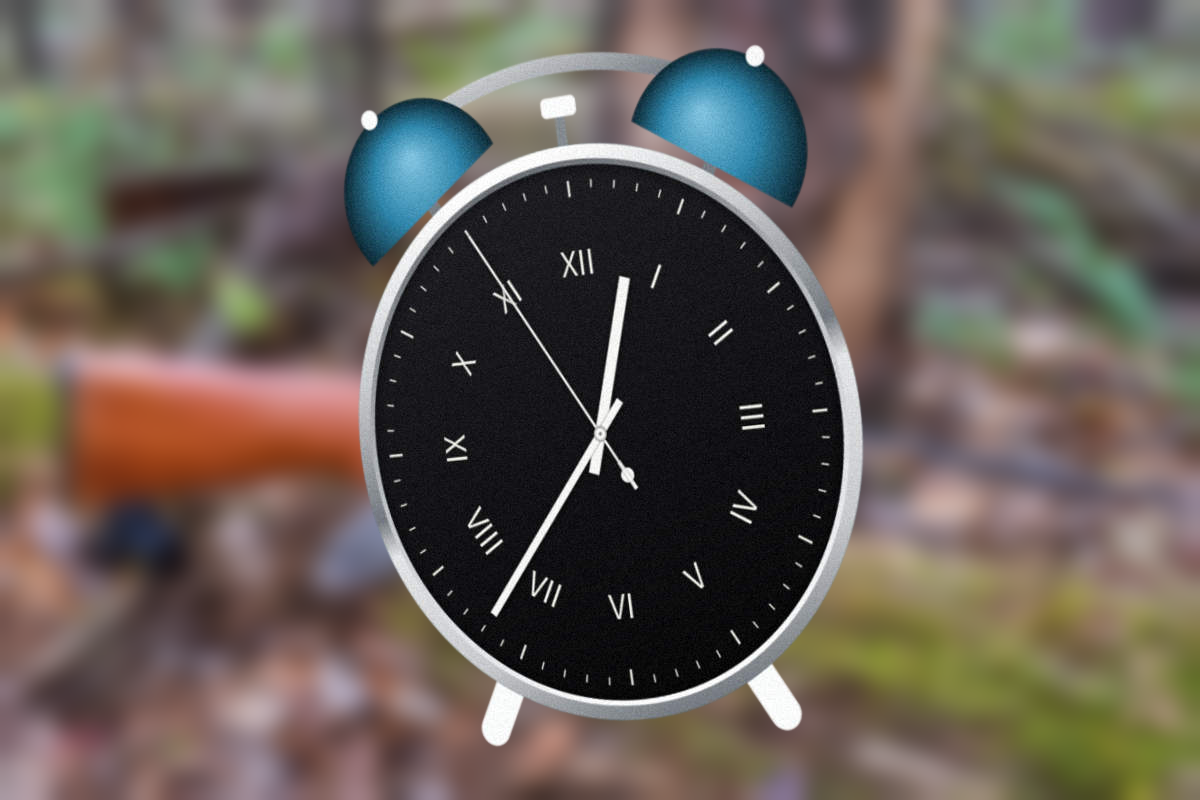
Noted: {"hour": 12, "minute": 36, "second": 55}
